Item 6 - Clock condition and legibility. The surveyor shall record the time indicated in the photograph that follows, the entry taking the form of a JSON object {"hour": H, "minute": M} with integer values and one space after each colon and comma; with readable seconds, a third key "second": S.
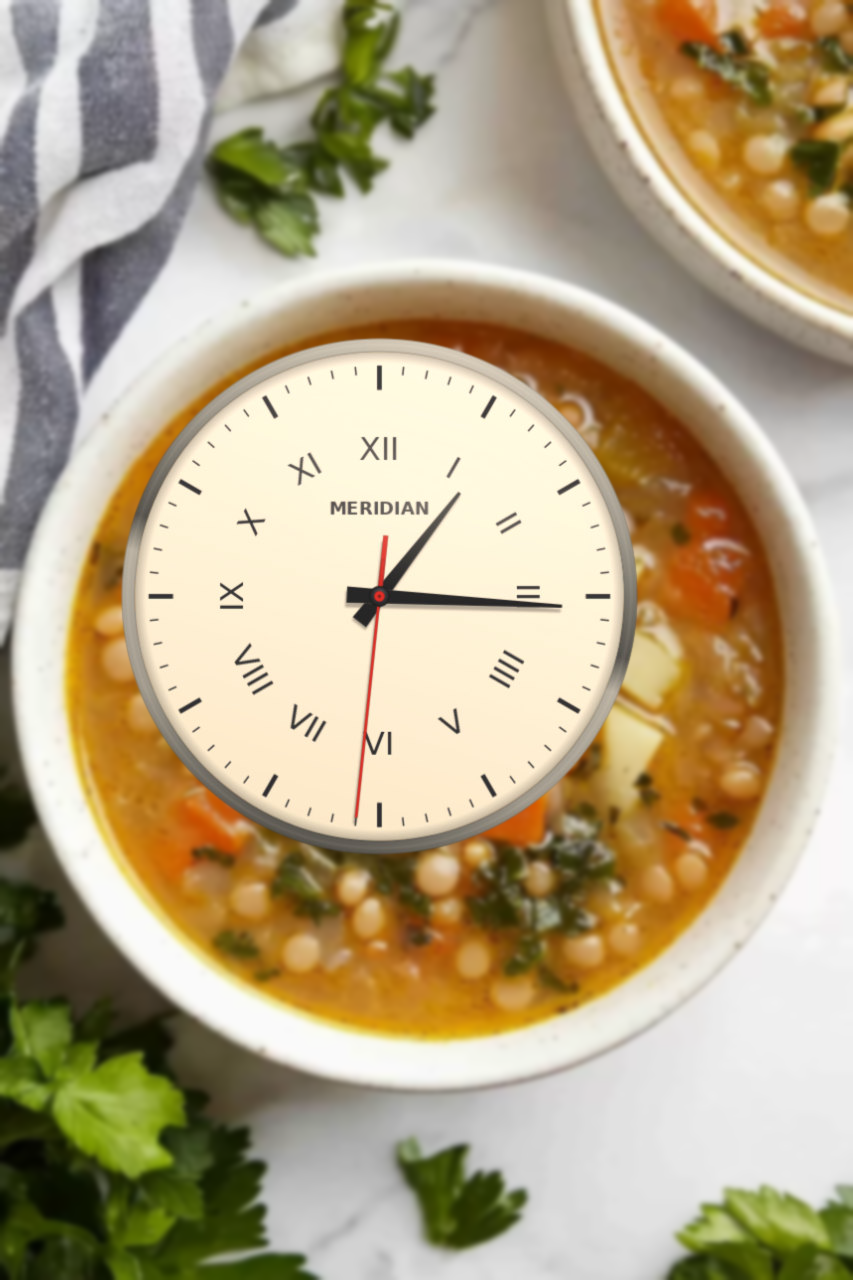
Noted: {"hour": 1, "minute": 15, "second": 31}
